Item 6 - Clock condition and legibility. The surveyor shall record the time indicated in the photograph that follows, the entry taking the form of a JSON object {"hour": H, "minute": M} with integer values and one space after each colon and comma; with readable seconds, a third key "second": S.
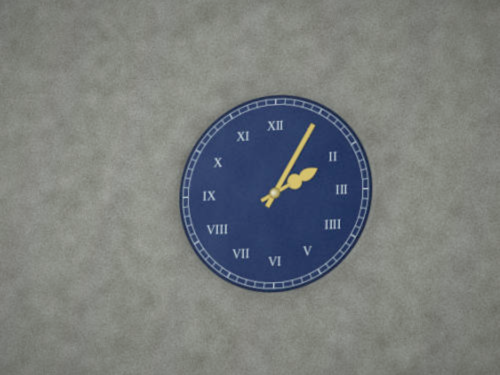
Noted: {"hour": 2, "minute": 5}
